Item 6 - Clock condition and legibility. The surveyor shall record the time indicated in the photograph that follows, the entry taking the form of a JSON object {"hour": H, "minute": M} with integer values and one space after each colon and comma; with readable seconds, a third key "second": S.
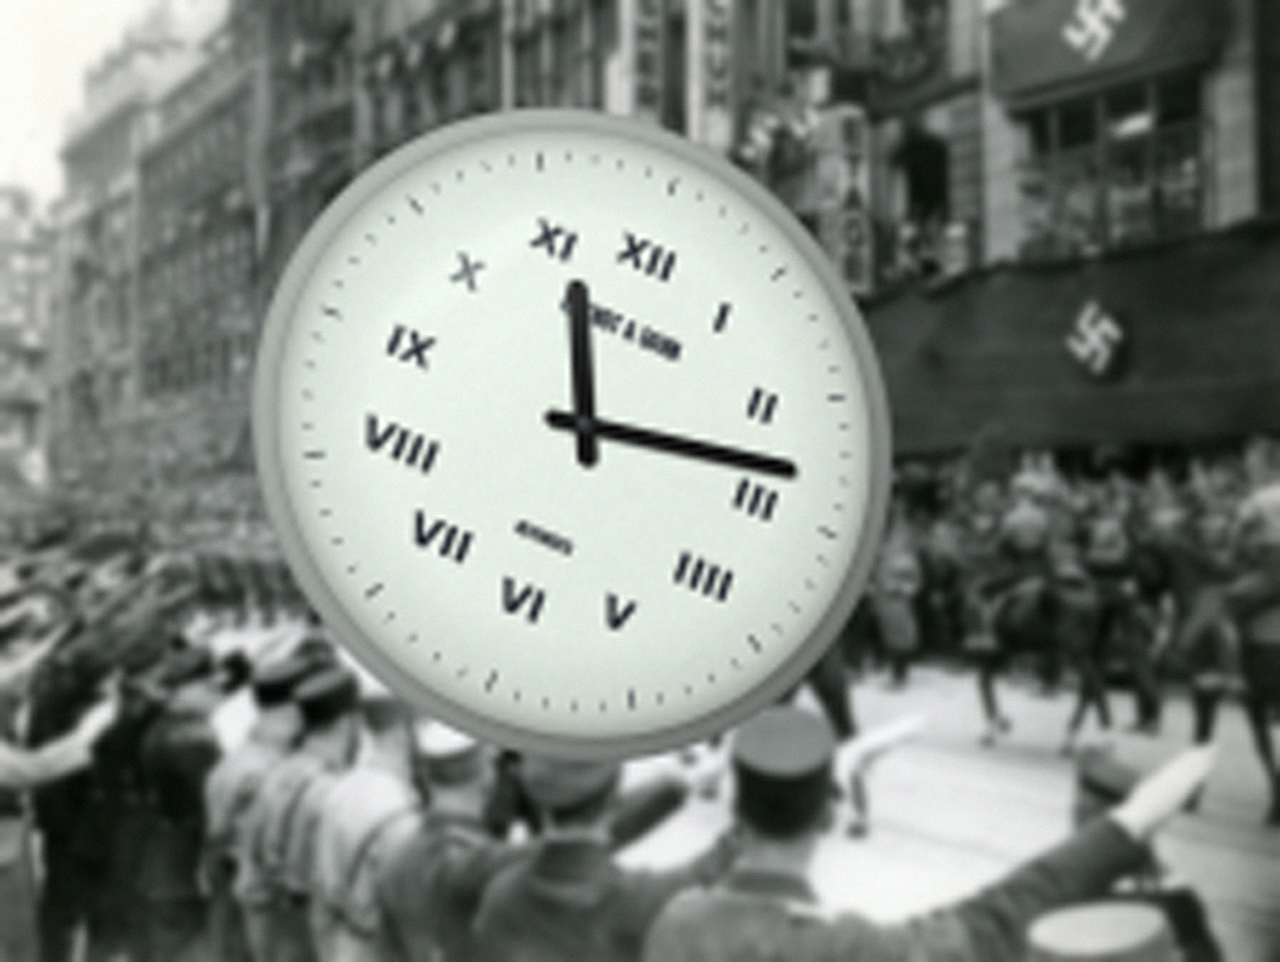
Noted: {"hour": 11, "minute": 13}
